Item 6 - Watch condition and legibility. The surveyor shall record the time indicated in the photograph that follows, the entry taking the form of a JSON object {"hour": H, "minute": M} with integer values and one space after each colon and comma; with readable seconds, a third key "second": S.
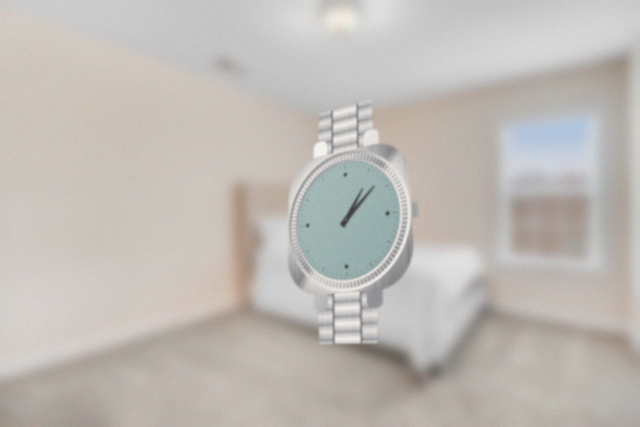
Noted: {"hour": 1, "minute": 8}
